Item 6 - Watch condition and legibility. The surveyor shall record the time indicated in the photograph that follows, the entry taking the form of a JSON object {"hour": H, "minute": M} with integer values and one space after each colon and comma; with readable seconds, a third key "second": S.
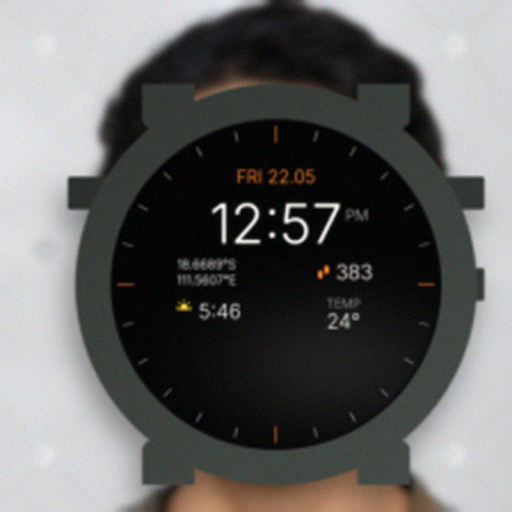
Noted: {"hour": 12, "minute": 57}
